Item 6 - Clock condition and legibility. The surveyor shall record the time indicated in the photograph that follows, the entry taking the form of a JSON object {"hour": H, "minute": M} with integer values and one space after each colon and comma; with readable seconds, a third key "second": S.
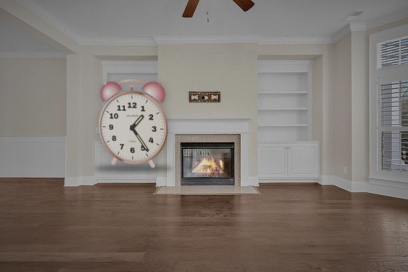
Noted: {"hour": 1, "minute": 24}
